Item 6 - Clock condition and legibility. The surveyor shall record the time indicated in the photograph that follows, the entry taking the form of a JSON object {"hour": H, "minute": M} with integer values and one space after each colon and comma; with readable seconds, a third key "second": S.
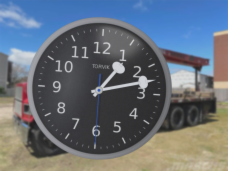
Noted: {"hour": 1, "minute": 12, "second": 30}
